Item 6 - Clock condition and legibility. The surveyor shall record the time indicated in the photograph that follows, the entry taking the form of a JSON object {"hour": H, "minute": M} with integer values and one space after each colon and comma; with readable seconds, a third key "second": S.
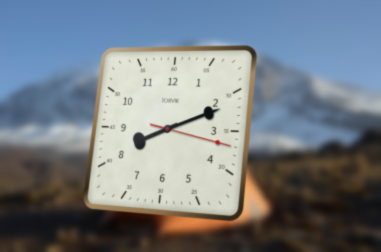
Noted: {"hour": 8, "minute": 11, "second": 17}
